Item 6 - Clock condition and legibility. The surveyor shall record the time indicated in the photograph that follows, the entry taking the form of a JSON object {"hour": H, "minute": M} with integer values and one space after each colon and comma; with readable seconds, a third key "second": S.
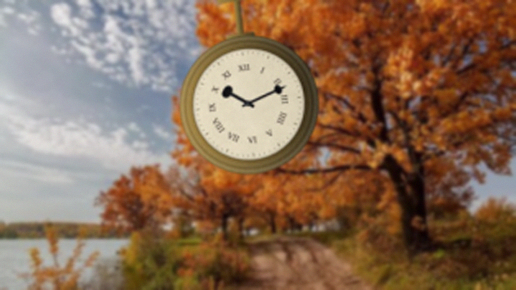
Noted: {"hour": 10, "minute": 12}
